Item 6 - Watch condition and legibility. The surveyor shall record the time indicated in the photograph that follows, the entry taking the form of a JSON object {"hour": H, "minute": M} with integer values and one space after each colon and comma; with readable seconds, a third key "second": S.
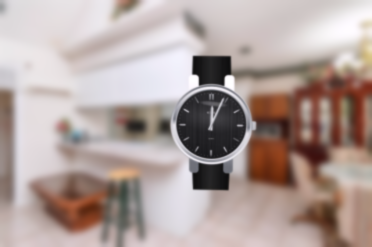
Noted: {"hour": 12, "minute": 4}
